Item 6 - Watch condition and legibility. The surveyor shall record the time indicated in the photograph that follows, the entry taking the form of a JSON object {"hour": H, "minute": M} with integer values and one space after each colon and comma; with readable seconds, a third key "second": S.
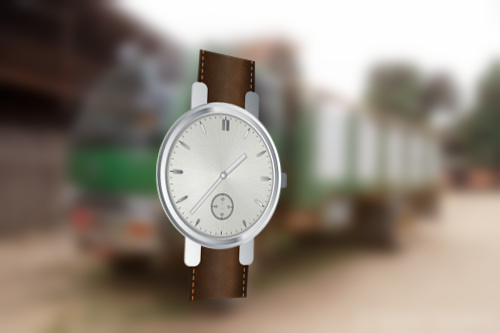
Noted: {"hour": 1, "minute": 37}
